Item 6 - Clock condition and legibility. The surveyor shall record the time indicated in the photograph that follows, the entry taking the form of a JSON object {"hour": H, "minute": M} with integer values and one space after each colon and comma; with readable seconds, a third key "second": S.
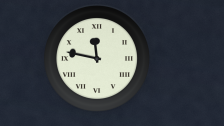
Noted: {"hour": 11, "minute": 47}
